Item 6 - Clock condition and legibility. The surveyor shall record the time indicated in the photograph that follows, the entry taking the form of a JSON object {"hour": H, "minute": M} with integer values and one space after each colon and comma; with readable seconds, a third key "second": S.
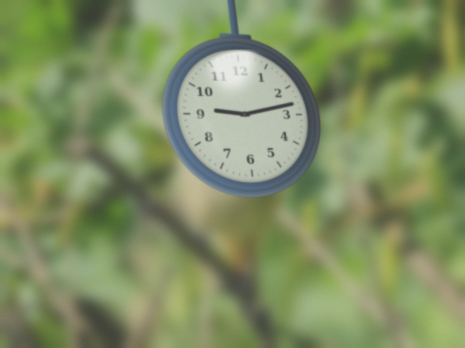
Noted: {"hour": 9, "minute": 13}
